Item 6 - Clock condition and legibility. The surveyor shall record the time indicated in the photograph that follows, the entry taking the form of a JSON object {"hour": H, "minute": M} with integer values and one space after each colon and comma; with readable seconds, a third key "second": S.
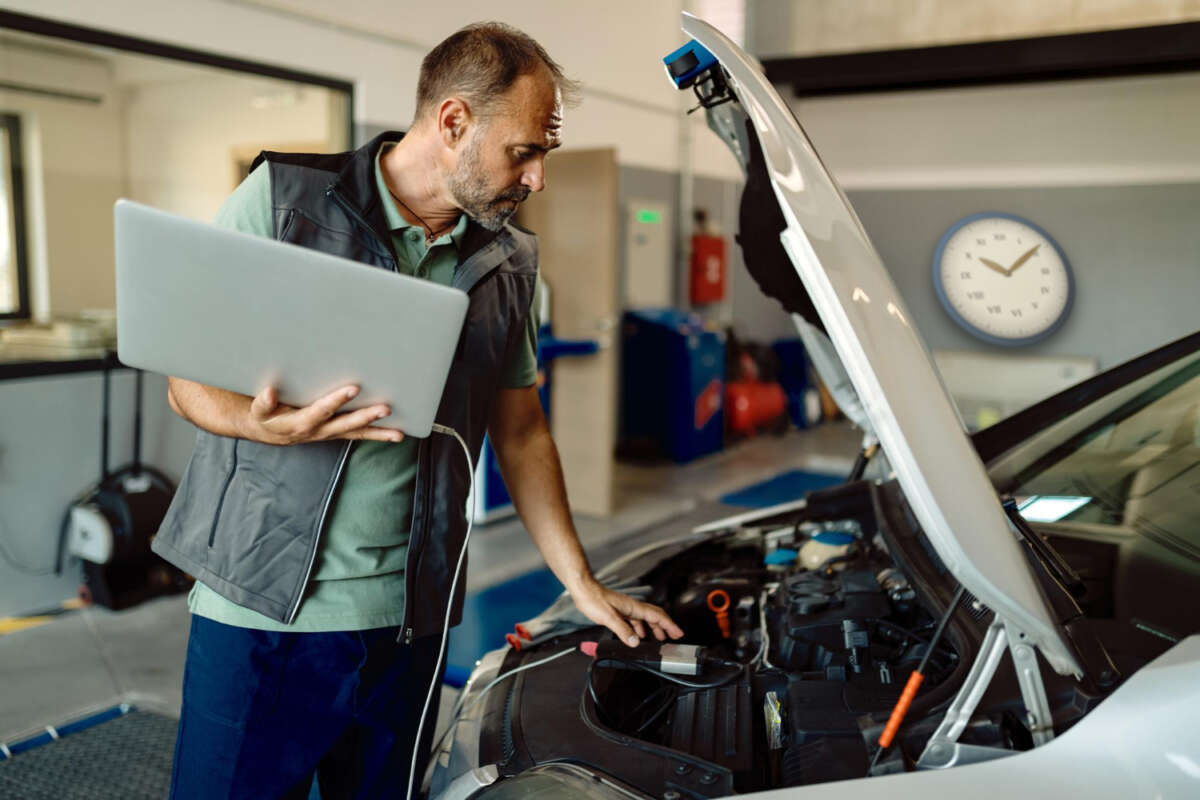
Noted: {"hour": 10, "minute": 9}
